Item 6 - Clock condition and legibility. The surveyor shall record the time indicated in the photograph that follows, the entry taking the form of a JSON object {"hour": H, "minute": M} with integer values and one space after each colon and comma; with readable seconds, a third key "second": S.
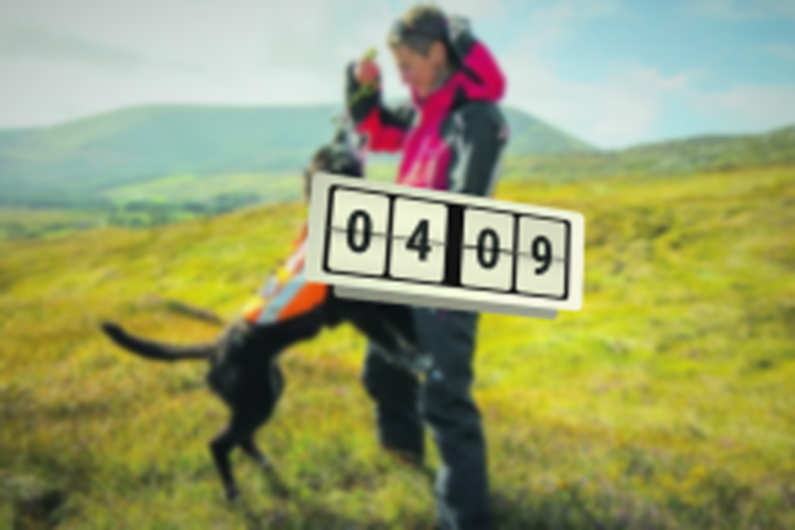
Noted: {"hour": 4, "minute": 9}
